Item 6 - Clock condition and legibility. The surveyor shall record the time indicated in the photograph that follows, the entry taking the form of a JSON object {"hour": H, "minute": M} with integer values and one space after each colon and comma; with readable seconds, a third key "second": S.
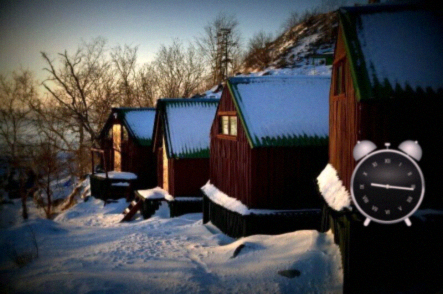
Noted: {"hour": 9, "minute": 16}
